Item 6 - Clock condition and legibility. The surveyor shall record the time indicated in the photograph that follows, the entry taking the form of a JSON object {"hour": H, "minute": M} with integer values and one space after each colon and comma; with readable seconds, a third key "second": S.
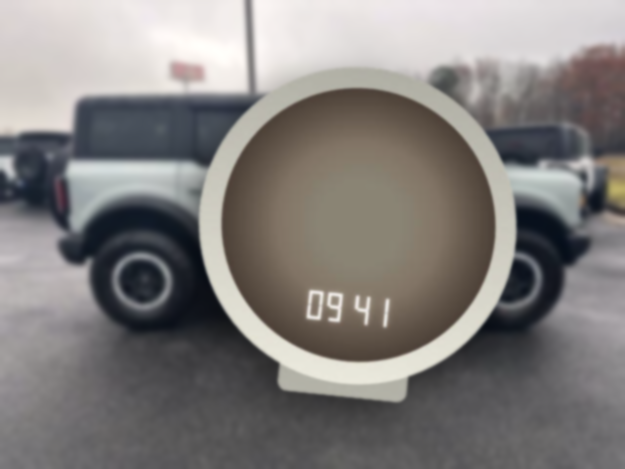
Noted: {"hour": 9, "minute": 41}
